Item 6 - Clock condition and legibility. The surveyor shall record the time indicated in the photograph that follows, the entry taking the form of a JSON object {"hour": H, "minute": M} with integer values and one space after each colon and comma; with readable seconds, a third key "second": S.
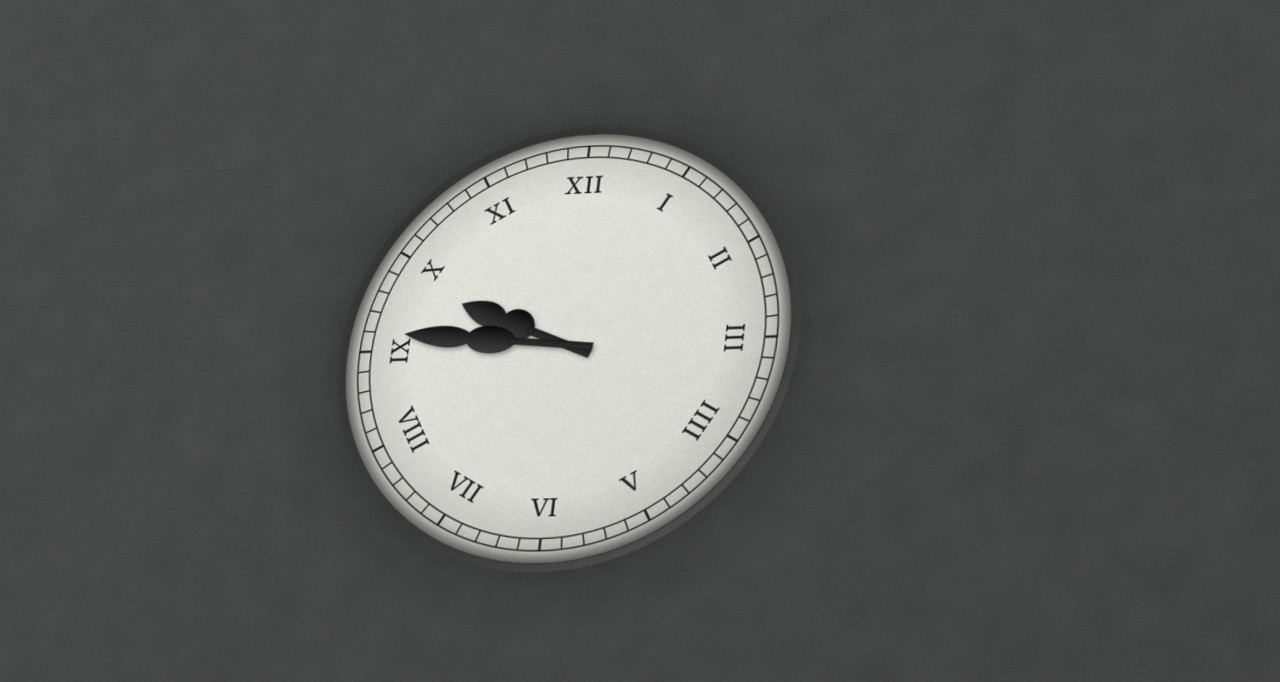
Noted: {"hour": 9, "minute": 46}
